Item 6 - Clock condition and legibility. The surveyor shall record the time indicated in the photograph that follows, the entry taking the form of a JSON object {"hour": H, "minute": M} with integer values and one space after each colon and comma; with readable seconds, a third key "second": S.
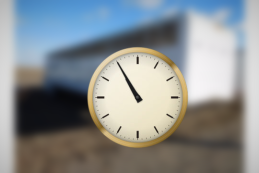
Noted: {"hour": 10, "minute": 55}
